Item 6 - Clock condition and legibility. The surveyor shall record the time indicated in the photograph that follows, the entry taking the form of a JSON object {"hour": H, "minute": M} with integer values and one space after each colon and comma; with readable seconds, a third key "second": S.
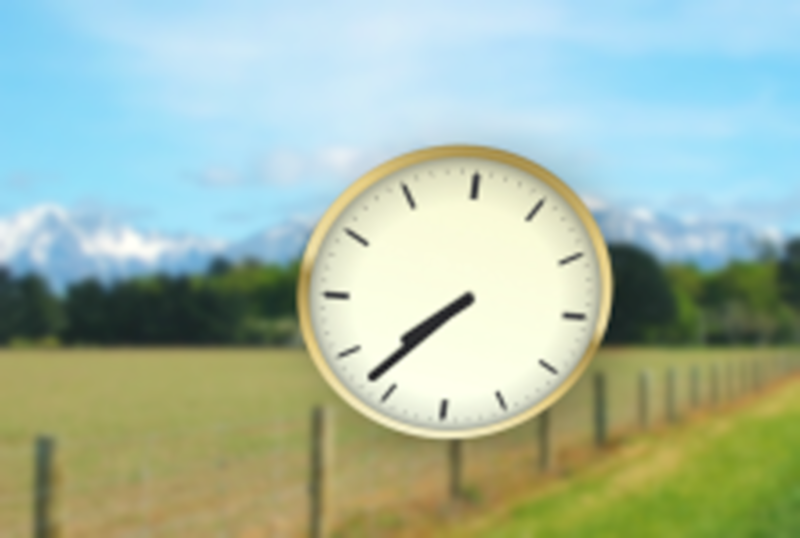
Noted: {"hour": 7, "minute": 37}
